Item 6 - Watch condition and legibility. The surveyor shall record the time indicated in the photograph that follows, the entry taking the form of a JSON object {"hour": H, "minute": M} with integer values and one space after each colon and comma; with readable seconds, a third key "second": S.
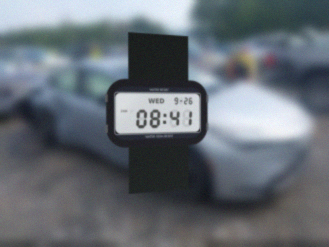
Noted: {"hour": 8, "minute": 41}
